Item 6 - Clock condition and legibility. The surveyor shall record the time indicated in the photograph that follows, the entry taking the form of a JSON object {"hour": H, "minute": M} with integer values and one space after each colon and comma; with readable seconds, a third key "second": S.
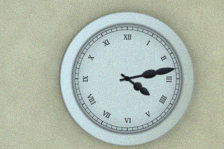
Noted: {"hour": 4, "minute": 13}
